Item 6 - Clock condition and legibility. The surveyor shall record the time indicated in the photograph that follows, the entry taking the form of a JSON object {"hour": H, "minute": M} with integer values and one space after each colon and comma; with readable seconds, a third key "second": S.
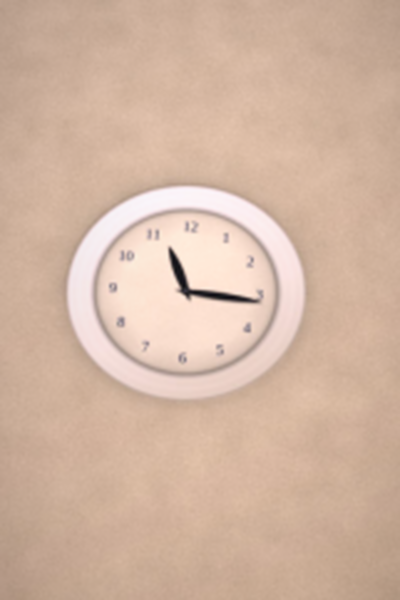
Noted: {"hour": 11, "minute": 16}
